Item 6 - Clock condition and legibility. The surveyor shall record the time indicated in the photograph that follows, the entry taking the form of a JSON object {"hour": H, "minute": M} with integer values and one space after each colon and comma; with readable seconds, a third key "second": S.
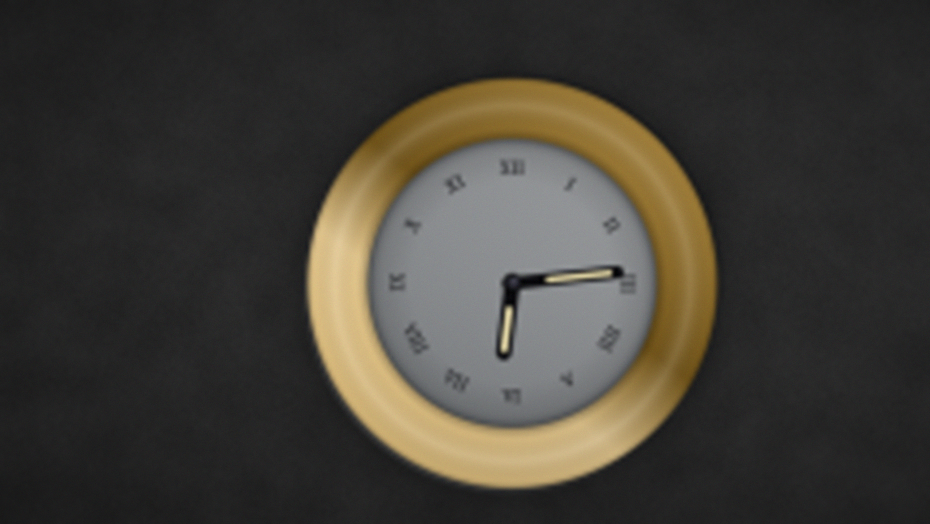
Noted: {"hour": 6, "minute": 14}
